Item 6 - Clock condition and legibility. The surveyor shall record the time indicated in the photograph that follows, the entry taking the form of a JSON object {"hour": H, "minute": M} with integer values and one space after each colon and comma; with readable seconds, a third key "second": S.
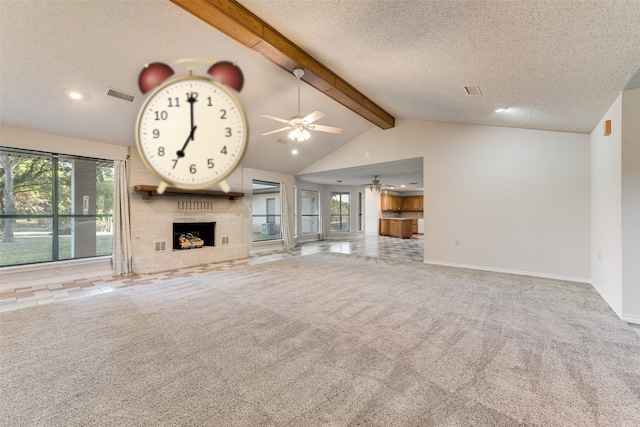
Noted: {"hour": 7, "minute": 0}
